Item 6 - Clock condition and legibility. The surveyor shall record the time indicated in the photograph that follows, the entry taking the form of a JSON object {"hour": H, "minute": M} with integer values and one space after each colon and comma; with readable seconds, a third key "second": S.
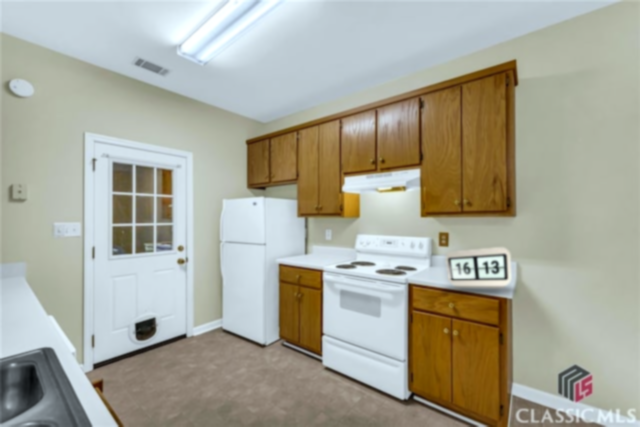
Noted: {"hour": 16, "minute": 13}
